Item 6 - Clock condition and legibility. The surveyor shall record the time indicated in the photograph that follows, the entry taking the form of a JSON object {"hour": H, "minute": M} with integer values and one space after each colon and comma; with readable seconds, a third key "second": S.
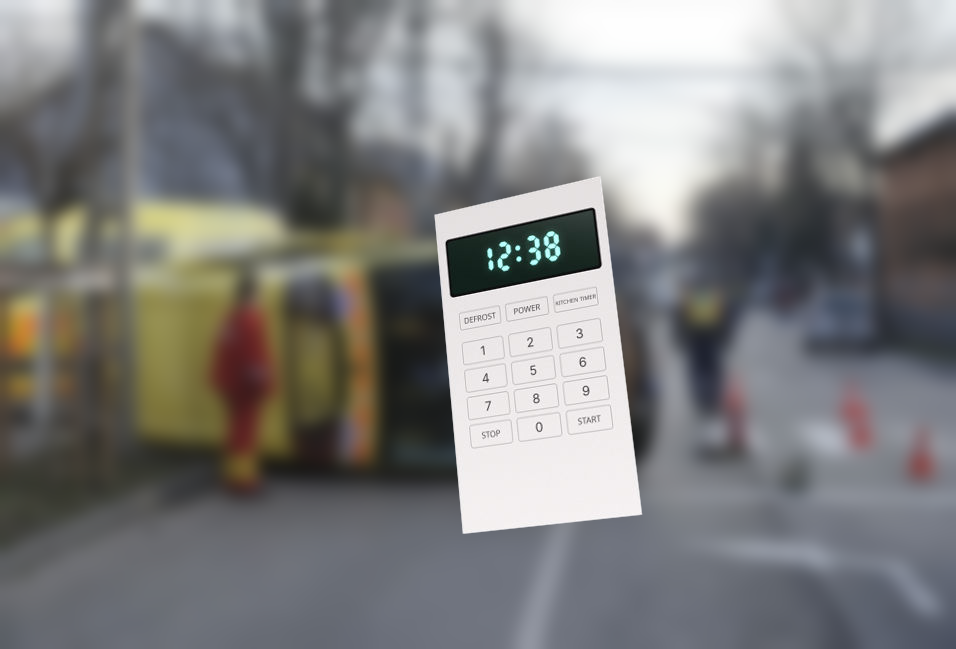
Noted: {"hour": 12, "minute": 38}
